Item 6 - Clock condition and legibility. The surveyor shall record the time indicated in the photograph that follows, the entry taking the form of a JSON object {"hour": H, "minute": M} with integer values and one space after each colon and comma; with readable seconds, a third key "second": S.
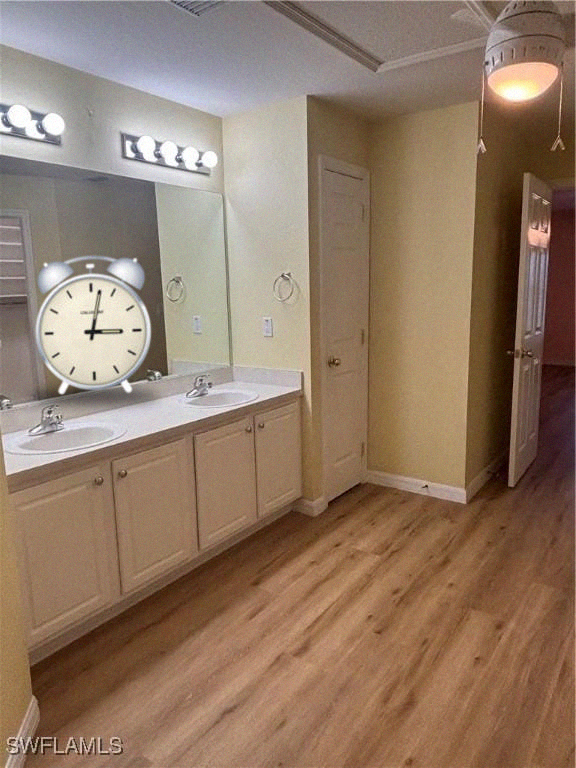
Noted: {"hour": 3, "minute": 2}
